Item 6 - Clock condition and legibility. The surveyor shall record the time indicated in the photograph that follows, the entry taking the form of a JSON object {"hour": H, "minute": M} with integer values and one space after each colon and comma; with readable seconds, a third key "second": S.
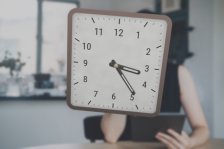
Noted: {"hour": 3, "minute": 24}
